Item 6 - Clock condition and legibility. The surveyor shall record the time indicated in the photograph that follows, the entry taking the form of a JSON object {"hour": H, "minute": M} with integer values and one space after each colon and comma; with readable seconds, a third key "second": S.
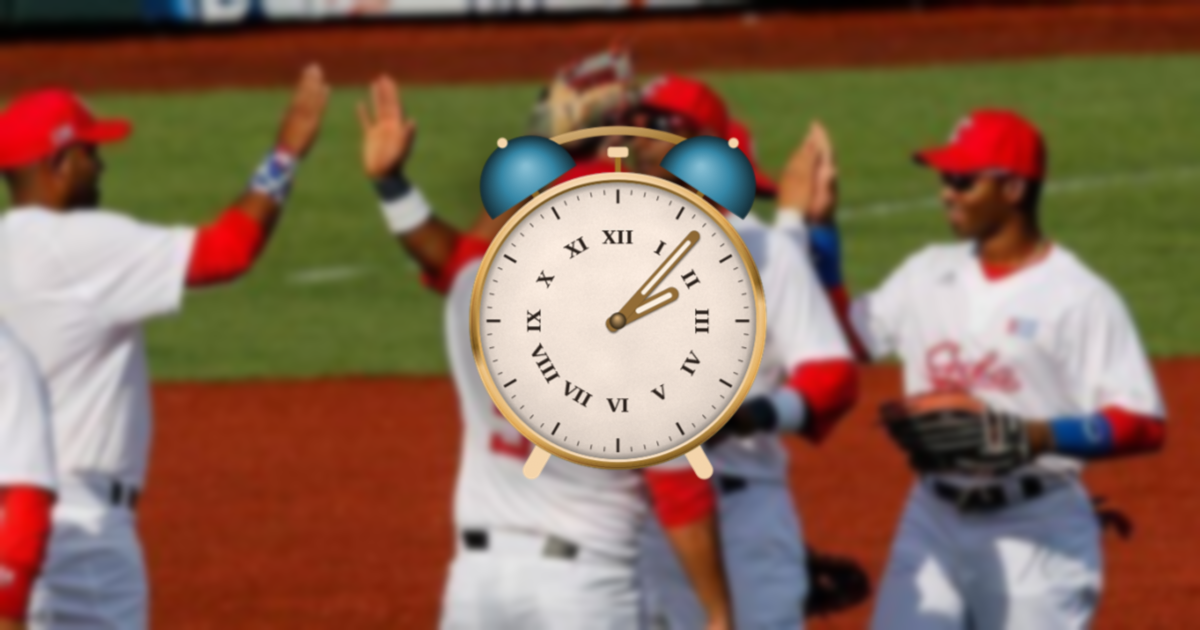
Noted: {"hour": 2, "minute": 7}
